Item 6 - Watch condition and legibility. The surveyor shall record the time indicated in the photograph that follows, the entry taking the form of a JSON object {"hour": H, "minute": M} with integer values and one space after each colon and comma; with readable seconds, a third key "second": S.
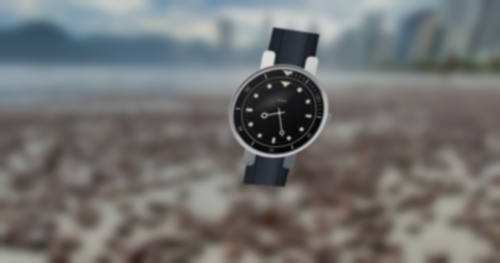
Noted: {"hour": 8, "minute": 27}
